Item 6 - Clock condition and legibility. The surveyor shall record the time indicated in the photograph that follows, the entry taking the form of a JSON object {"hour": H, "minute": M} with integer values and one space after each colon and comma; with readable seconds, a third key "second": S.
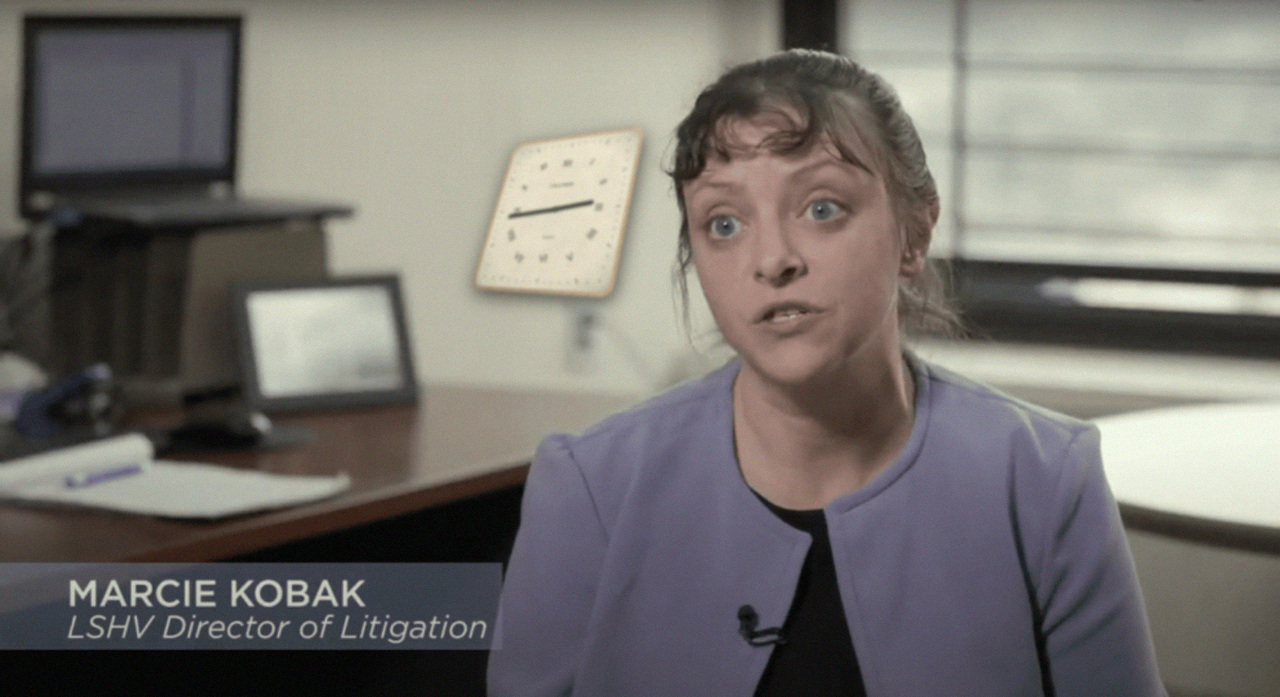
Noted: {"hour": 2, "minute": 44}
